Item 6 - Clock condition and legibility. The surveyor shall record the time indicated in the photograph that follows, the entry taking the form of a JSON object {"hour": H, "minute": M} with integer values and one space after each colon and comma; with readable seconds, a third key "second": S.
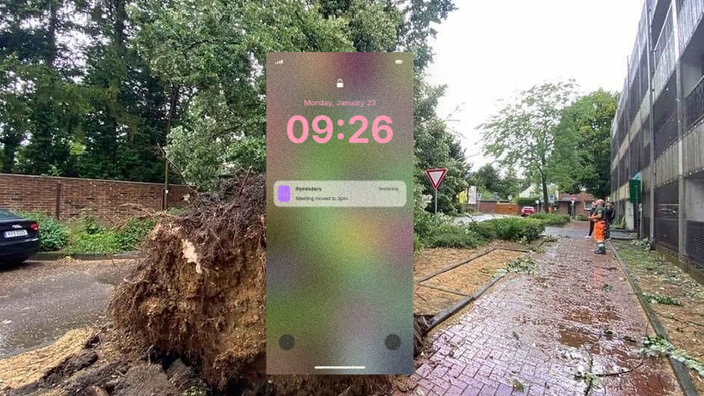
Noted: {"hour": 9, "minute": 26}
